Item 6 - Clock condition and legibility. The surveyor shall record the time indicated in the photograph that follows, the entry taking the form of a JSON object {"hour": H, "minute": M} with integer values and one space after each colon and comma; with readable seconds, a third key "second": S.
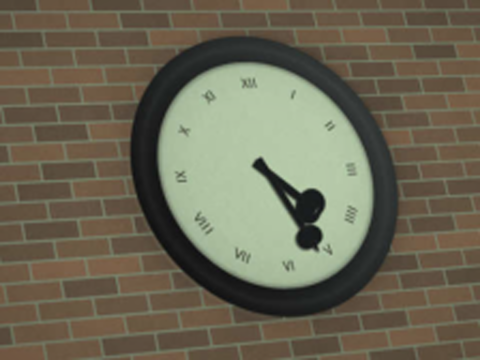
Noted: {"hour": 4, "minute": 26}
